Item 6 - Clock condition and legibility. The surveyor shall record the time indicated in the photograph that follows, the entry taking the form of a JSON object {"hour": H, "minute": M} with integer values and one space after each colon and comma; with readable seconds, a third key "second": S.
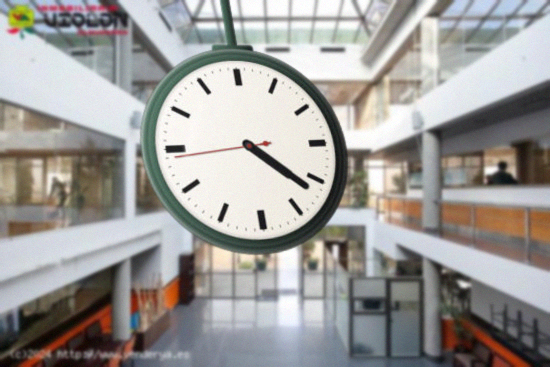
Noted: {"hour": 4, "minute": 21, "second": 44}
